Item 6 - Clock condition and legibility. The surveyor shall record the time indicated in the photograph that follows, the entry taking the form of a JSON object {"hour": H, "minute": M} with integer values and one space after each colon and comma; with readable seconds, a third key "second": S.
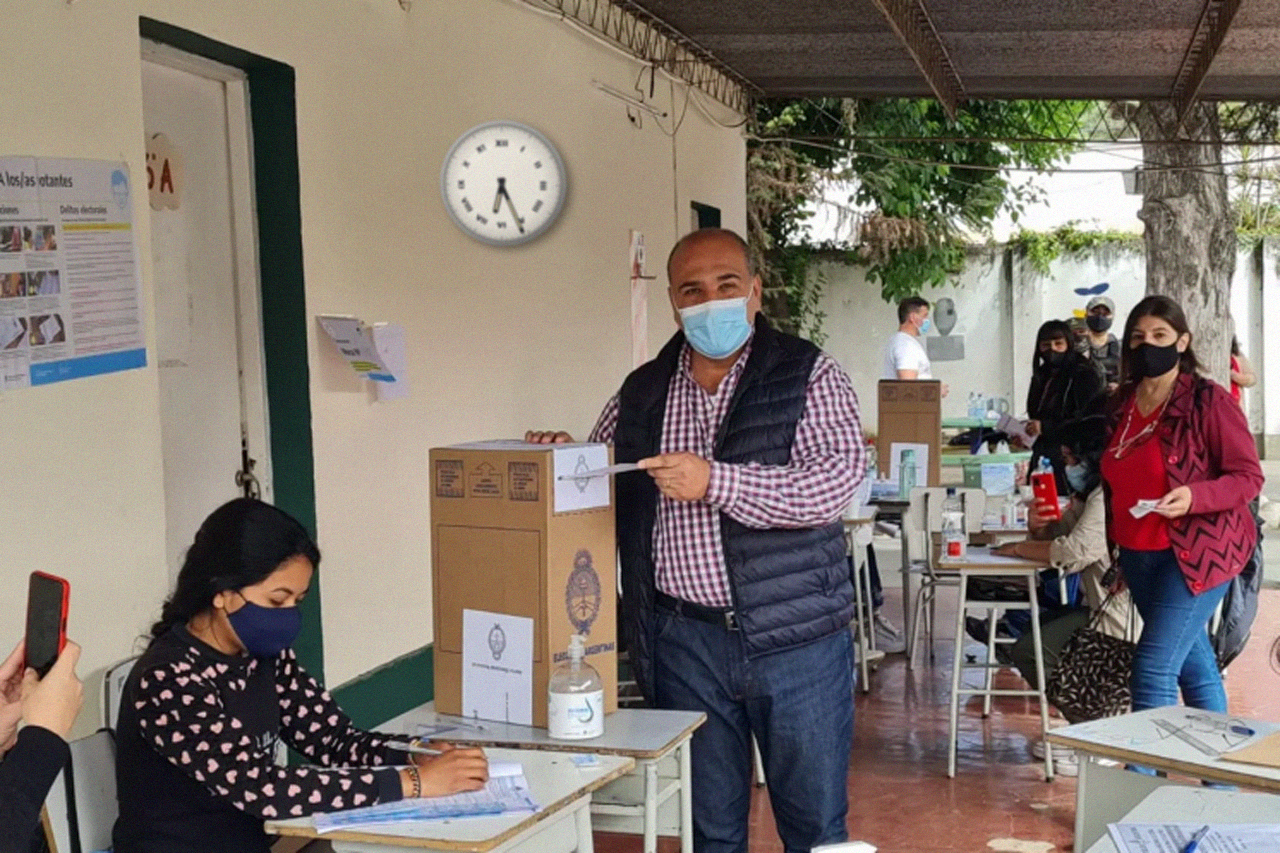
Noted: {"hour": 6, "minute": 26}
